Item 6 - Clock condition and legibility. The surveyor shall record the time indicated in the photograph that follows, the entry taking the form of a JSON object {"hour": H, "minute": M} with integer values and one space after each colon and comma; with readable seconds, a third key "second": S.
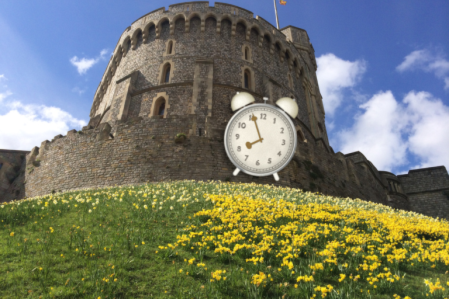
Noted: {"hour": 7, "minute": 56}
